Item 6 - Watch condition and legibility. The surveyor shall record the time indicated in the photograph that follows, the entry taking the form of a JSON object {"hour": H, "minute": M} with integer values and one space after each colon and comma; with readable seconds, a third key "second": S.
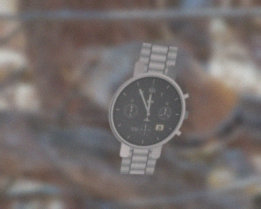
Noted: {"hour": 11, "minute": 55}
